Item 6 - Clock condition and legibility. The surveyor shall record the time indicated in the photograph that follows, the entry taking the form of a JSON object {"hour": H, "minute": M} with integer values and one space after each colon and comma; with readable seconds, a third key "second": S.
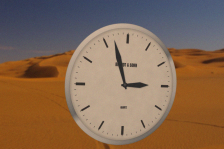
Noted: {"hour": 2, "minute": 57}
